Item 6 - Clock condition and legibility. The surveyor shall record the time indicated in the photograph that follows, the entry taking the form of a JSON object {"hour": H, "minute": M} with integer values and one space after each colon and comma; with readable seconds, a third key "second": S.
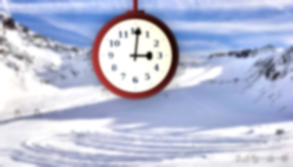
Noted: {"hour": 3, "minute": 1}
